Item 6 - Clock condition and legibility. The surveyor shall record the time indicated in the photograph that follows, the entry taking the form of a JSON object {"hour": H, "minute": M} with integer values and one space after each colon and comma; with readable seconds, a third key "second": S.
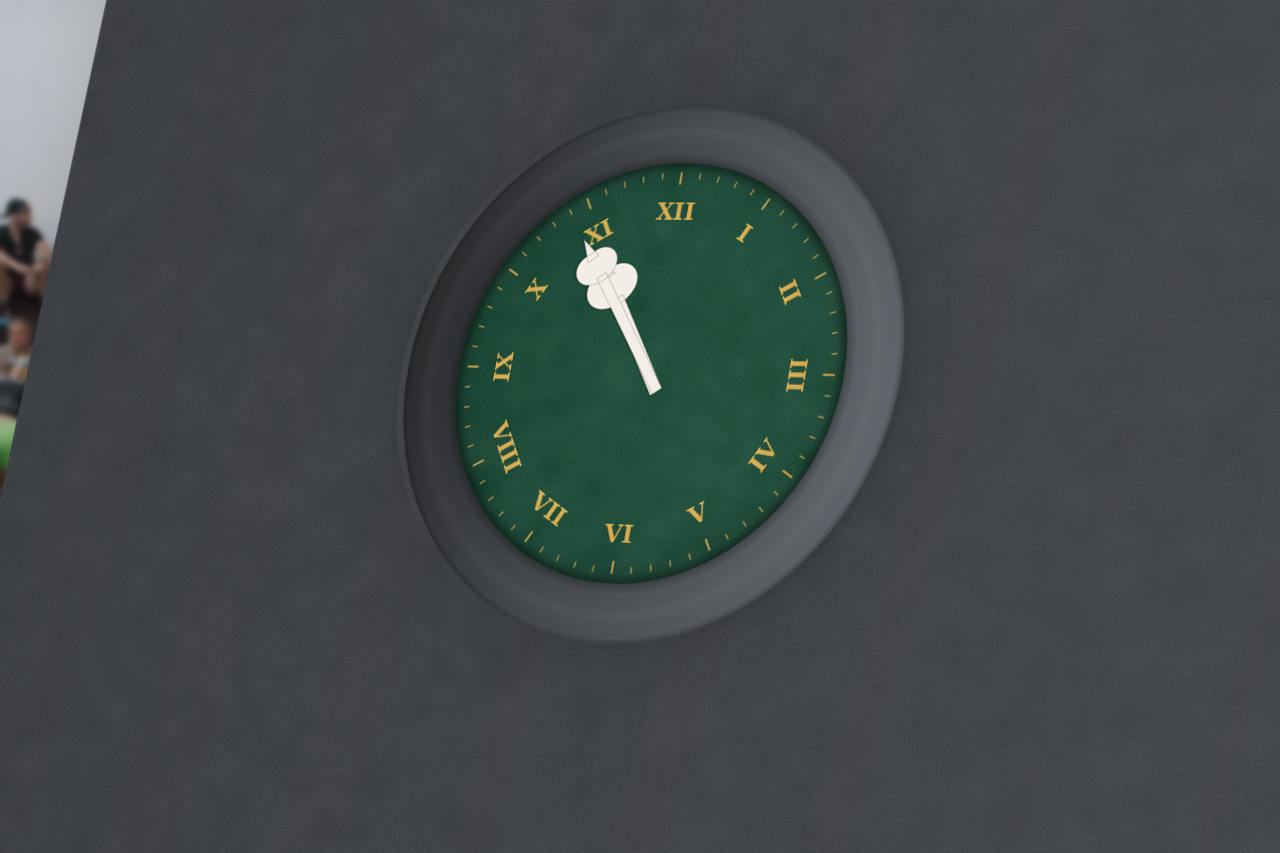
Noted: {"hour": 10, "minute": 54}
